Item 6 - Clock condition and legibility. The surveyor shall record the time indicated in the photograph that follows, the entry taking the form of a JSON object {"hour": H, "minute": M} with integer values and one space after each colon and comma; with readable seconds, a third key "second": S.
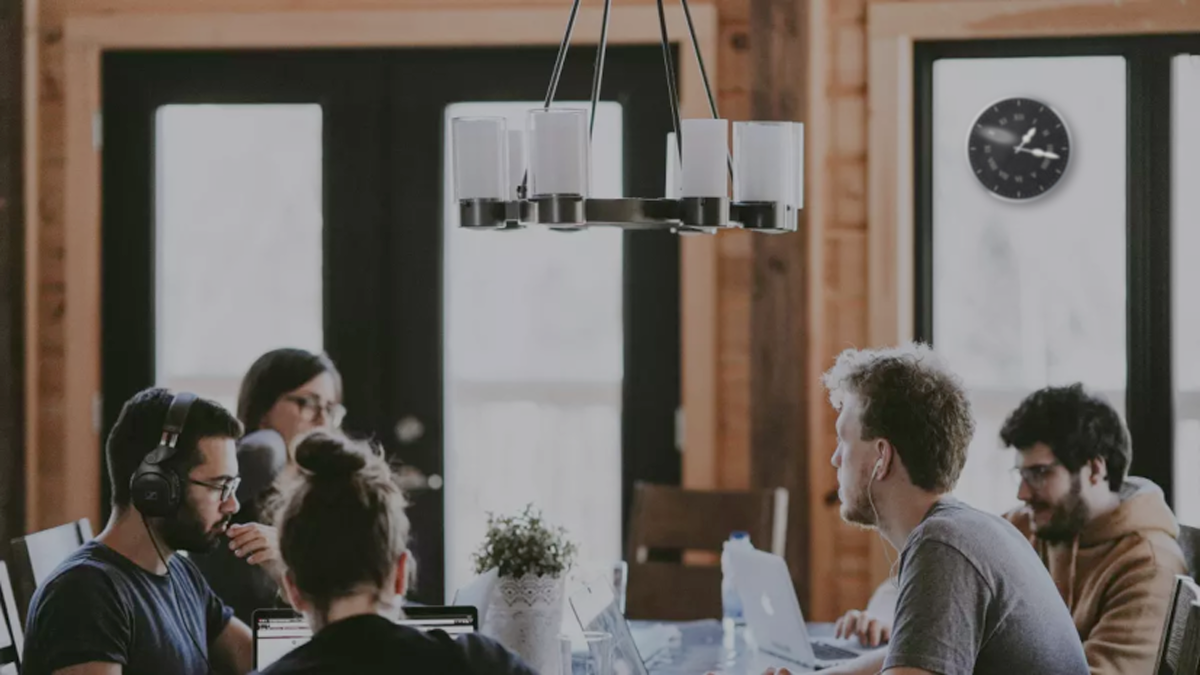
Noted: {"hour": 1, "minute": 17}
